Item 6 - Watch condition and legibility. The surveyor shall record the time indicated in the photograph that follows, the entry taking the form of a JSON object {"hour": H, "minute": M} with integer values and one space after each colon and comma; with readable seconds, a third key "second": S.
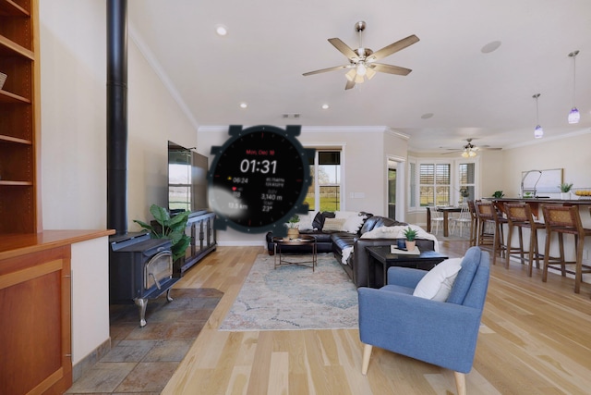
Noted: {"hour": 1, "minute": 31}
